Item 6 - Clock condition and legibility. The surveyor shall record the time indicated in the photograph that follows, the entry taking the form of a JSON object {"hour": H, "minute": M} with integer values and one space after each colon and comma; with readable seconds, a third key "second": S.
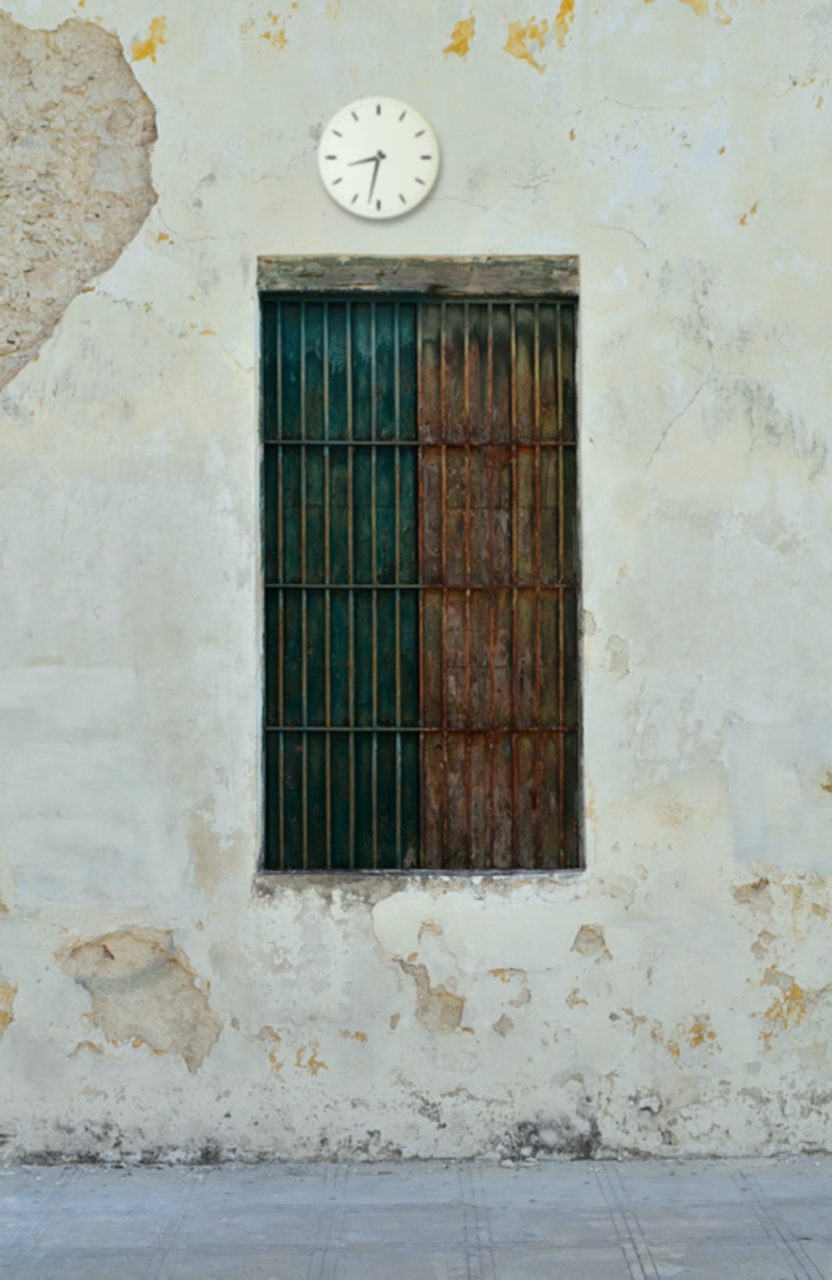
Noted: {"hour": 8, "minute": 32}
